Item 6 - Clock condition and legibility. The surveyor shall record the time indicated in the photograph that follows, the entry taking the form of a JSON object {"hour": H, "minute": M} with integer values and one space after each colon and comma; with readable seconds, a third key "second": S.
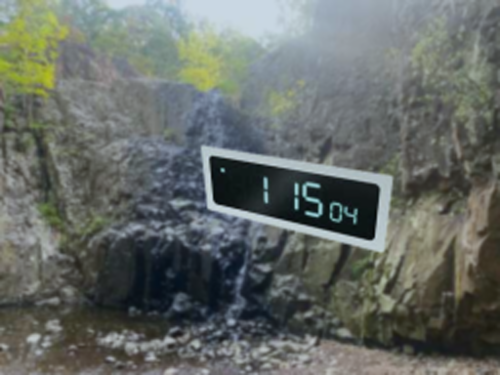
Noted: {"hour": 1, "minute": 15, "second": 4}
